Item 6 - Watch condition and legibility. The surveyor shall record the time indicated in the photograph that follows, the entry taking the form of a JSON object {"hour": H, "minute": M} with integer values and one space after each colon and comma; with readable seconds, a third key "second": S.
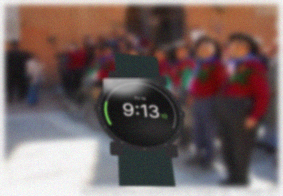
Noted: {"hour": 9, "minute": 13}
